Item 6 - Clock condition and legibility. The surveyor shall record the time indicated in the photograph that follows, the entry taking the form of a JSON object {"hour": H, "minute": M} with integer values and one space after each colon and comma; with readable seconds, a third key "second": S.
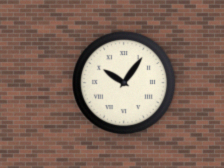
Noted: {"hour": 10, "minute": 6}
